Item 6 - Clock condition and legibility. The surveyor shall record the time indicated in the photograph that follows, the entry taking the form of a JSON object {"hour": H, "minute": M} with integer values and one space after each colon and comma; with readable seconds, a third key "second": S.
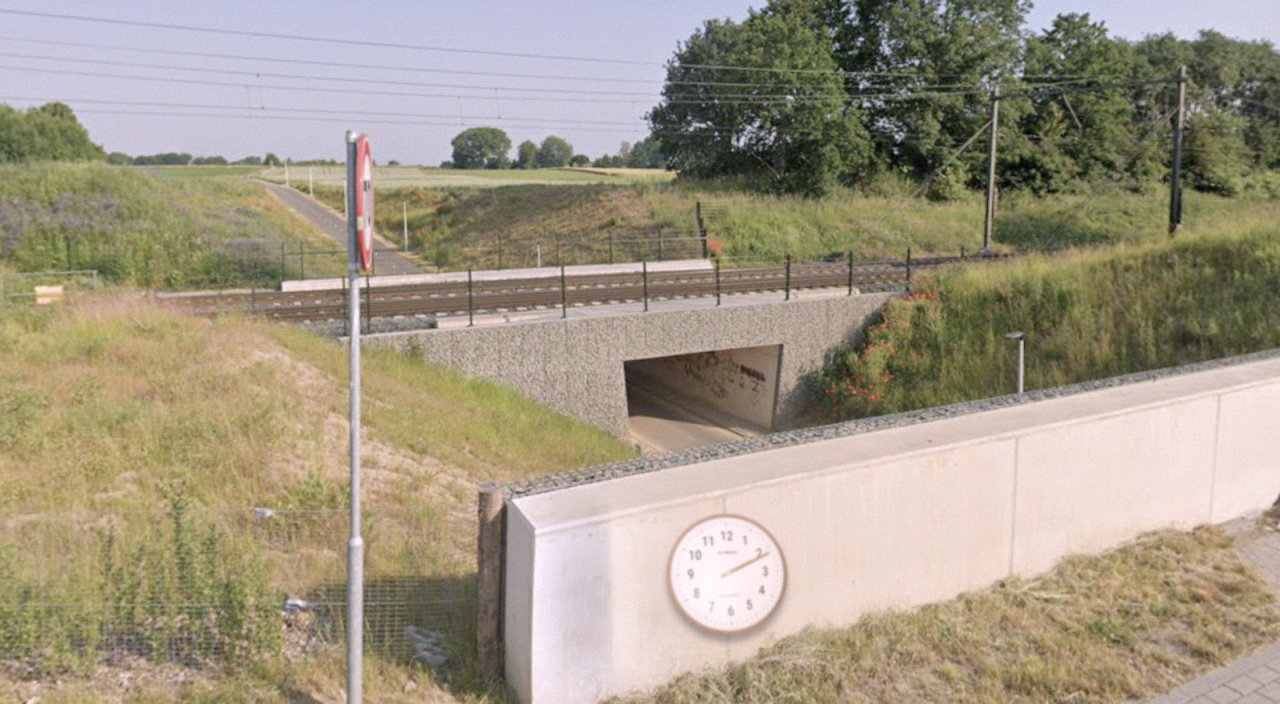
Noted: {"hour": 2, "minute": 11}
